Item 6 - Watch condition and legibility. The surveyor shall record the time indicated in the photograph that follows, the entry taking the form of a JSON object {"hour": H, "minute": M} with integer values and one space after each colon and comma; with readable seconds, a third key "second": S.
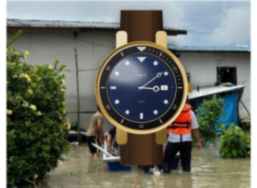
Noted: {"hour": 3, "minute": 9}
